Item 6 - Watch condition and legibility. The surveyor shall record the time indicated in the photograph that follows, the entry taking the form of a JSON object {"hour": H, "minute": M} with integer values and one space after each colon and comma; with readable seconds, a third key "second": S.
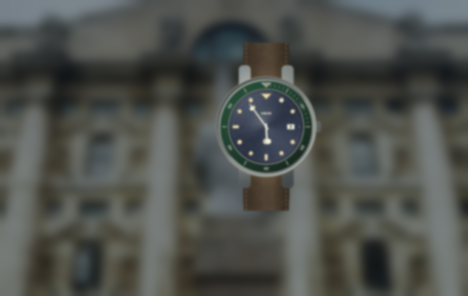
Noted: {"hour": 5, "minute": 54}
